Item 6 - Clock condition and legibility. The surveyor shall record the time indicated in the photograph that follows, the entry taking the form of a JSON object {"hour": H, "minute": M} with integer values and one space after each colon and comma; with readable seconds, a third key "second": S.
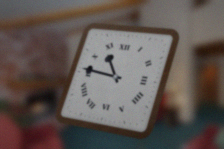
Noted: {"hour": 10, "minute": 46}
